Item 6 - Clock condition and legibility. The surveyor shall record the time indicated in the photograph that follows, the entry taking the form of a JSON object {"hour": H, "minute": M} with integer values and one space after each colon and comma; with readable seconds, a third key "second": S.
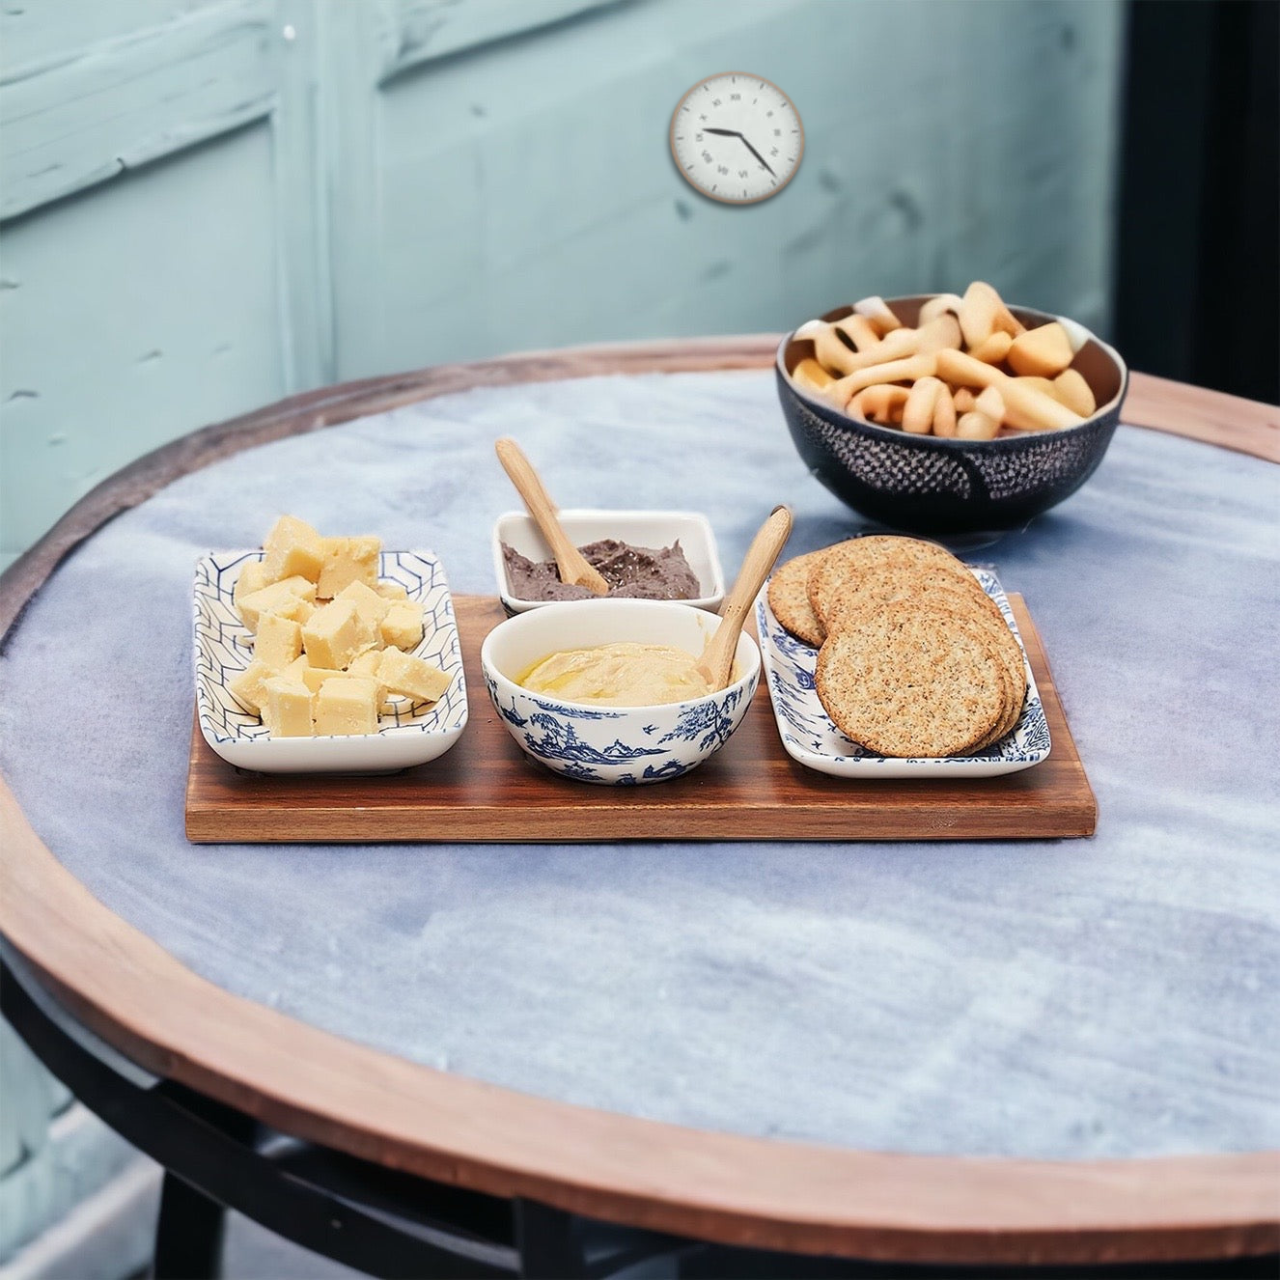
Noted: {"hour": 9, "minute": 24}
